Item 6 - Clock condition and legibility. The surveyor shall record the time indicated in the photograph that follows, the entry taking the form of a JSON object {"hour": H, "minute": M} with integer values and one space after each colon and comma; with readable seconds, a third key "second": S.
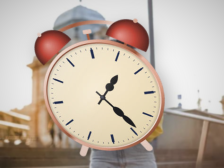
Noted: {"hour": 1, "minute": 24}
